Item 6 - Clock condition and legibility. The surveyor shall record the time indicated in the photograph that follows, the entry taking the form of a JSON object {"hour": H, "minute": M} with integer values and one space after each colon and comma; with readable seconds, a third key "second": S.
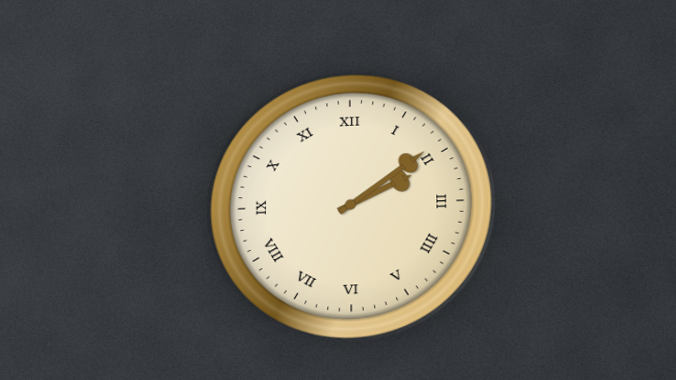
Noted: {"hour": 2, "minute": 9}
